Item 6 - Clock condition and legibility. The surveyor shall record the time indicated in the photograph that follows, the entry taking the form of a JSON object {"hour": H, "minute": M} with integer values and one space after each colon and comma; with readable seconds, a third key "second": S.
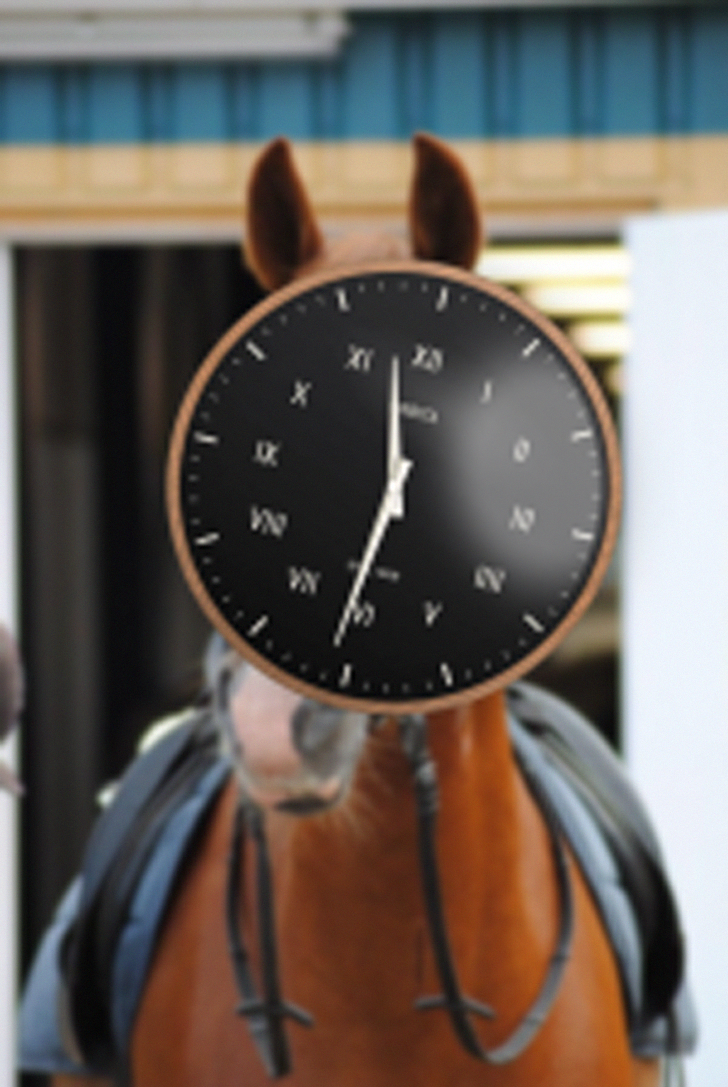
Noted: {"hour": 11, "minute": 31}
